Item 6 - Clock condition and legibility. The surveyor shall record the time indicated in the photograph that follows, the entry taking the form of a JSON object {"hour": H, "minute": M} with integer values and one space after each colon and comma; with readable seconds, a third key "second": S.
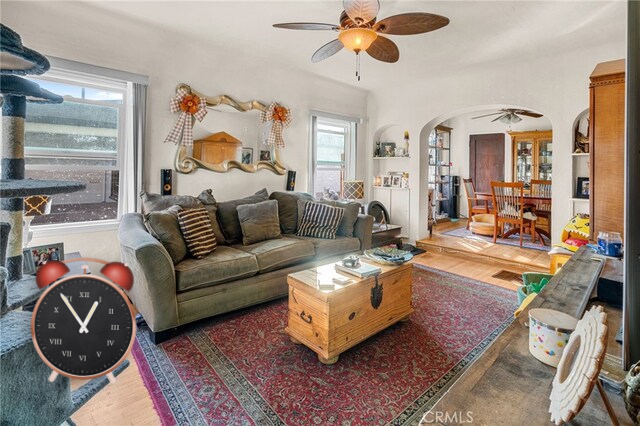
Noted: {"hour": 12, "minute": 54}
